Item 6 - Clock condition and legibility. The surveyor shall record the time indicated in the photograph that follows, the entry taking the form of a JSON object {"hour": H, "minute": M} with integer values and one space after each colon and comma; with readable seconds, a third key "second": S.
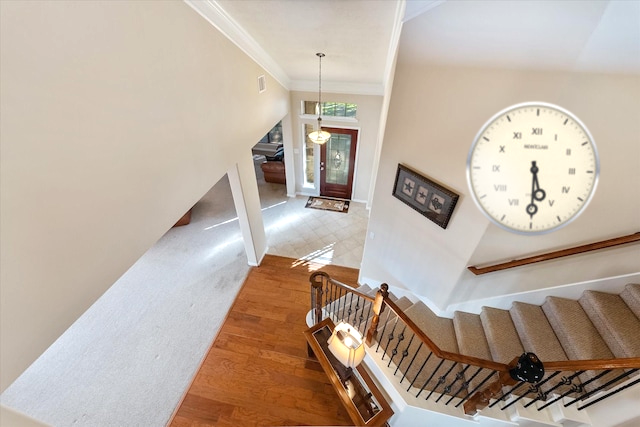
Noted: {"hour": 5, "minute": 30}
